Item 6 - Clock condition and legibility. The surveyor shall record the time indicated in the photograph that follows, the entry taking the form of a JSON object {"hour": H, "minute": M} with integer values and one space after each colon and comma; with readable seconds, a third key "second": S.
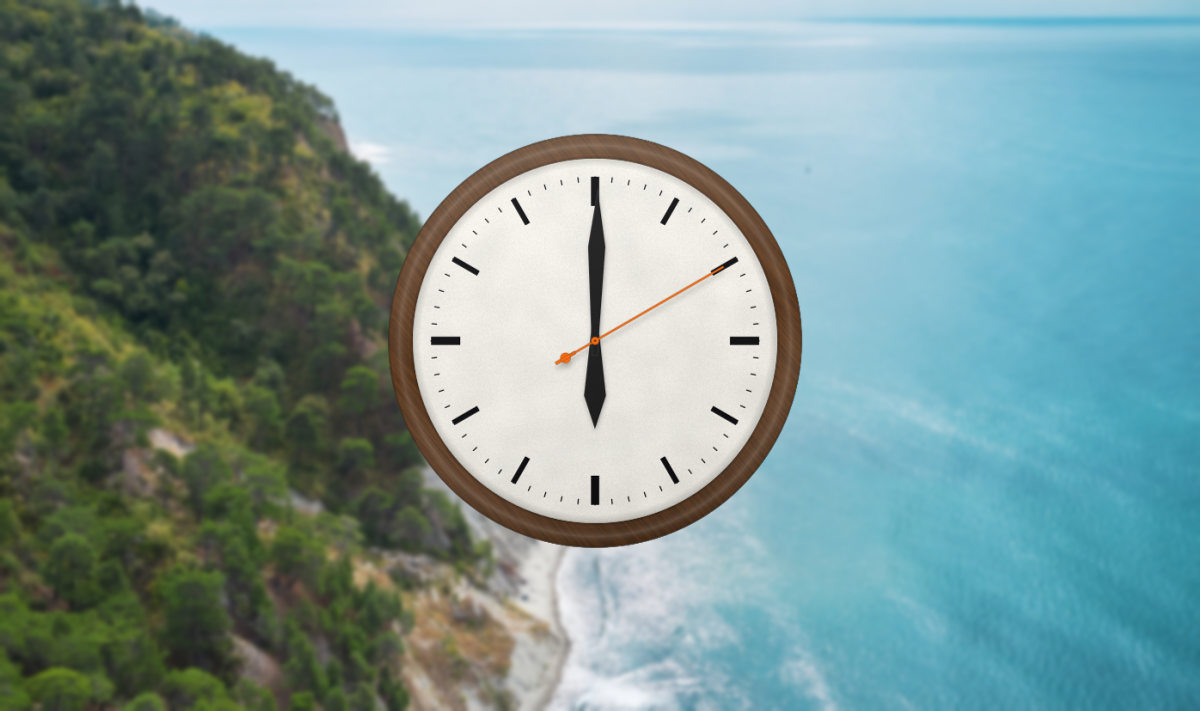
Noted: {"hour": 6, "minute": 0, "second": 10}
